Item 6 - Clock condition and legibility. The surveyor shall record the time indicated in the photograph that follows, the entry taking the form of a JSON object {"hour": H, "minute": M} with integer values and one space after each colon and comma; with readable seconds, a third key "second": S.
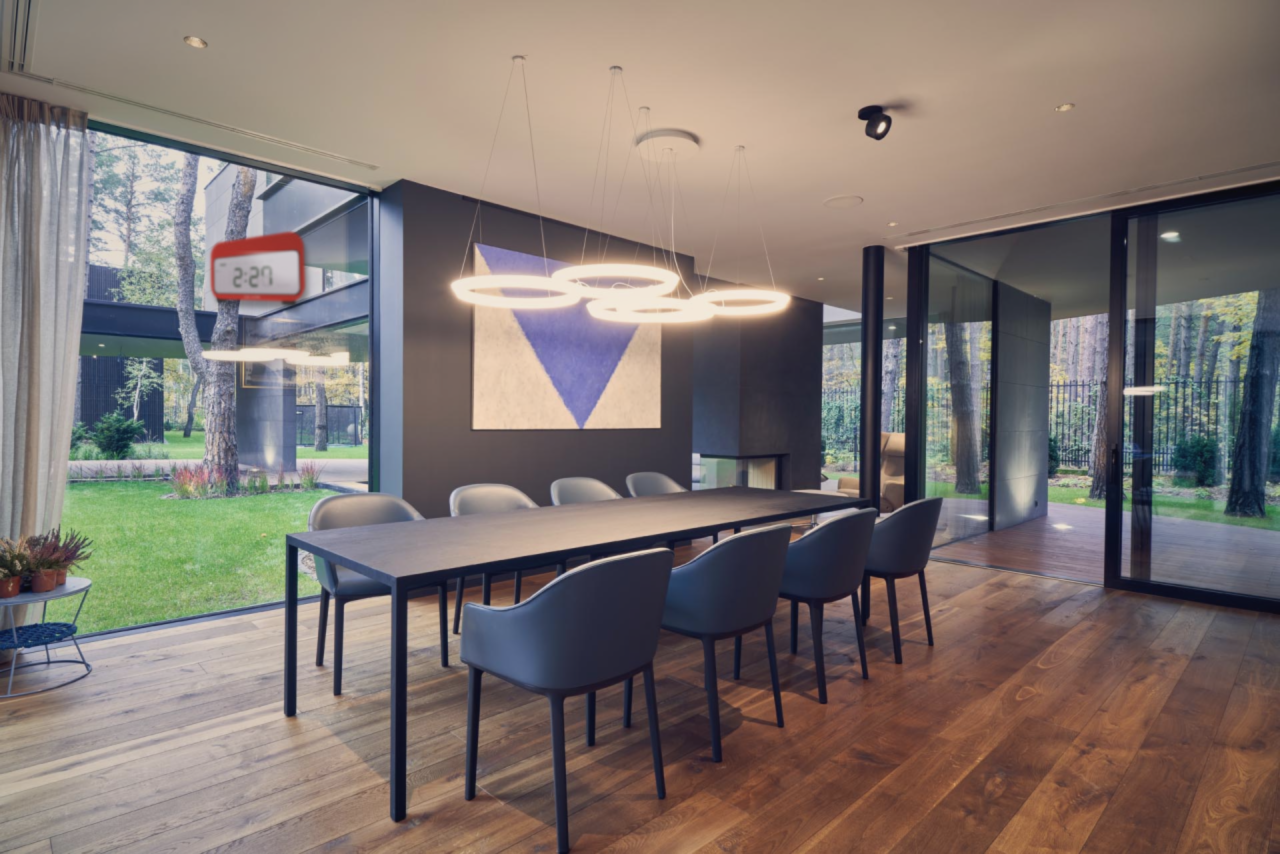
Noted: {"hour": 2, "minute": 27}
